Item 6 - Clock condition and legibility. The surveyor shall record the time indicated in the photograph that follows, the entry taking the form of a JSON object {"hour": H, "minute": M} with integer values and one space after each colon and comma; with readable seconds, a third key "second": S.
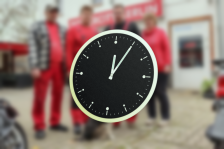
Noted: {"hour": 12, "minute": 5}
